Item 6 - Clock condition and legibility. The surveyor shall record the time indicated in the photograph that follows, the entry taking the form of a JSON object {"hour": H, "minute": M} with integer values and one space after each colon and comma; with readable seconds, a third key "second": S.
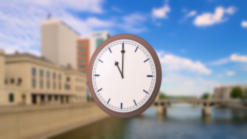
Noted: {"hour": 11, "minute": 0}
